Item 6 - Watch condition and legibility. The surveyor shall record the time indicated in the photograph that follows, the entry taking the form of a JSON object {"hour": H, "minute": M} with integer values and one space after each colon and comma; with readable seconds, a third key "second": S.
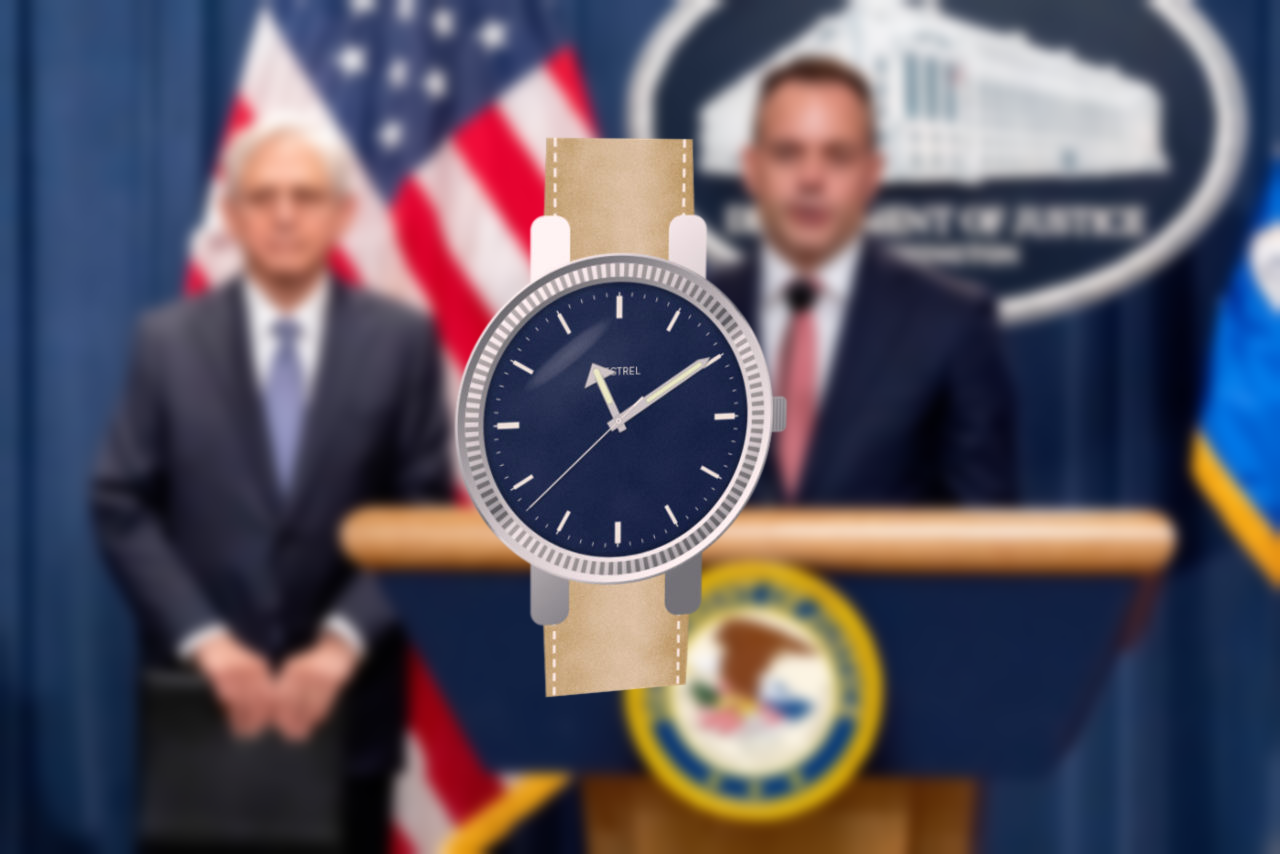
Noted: {"hour": 11, "minute": 9, "second": 38}
